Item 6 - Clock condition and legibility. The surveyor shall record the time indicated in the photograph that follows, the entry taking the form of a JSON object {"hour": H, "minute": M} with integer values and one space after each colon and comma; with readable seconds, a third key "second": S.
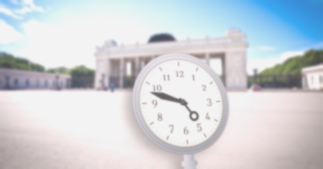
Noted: {"hour": 4, "minute": 48}
